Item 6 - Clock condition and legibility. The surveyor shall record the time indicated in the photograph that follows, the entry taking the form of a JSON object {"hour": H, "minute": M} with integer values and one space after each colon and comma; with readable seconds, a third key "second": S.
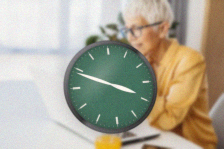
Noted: {"hour": 3, "minute": 49}
